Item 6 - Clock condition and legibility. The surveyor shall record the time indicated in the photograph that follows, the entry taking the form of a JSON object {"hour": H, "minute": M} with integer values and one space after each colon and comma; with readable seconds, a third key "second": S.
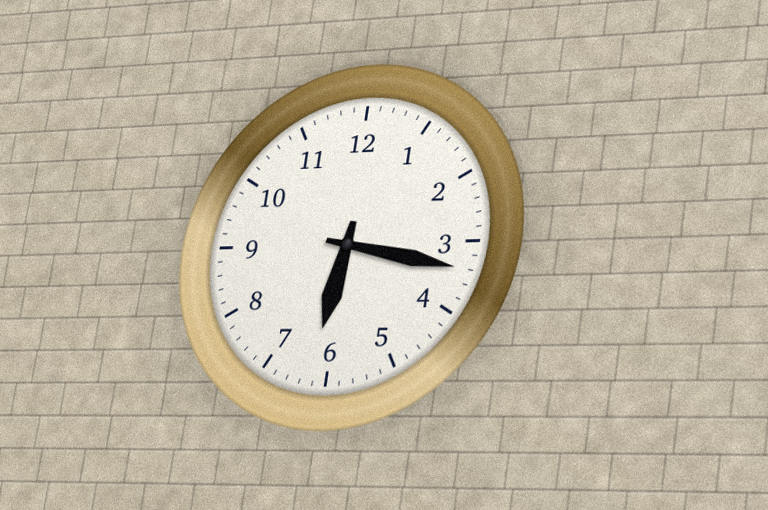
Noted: {"hour": 6, "minute": 17}
